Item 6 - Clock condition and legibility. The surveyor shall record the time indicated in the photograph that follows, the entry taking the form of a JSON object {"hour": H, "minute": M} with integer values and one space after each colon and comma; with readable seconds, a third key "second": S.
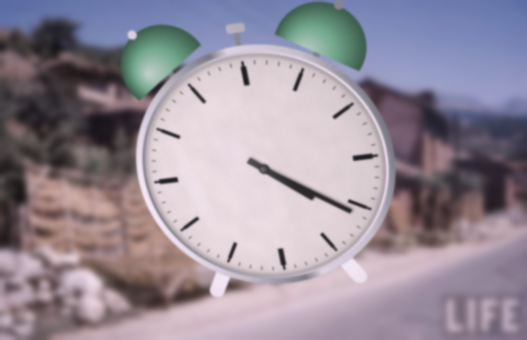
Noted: {"hour": 4, "minute": 21}
